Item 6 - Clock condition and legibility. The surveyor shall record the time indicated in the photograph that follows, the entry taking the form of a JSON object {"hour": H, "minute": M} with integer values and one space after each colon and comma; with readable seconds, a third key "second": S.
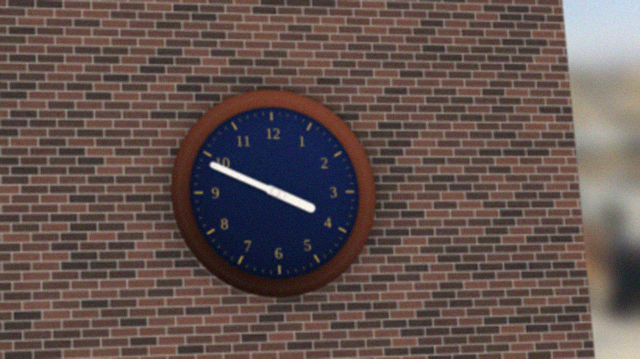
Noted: {"hour": 3, "minute": 49}
